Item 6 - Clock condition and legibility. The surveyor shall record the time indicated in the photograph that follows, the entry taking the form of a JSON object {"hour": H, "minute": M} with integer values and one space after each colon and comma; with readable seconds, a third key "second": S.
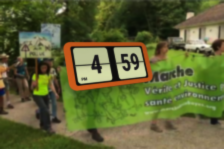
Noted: {"hour": 4, "minute": 59}
